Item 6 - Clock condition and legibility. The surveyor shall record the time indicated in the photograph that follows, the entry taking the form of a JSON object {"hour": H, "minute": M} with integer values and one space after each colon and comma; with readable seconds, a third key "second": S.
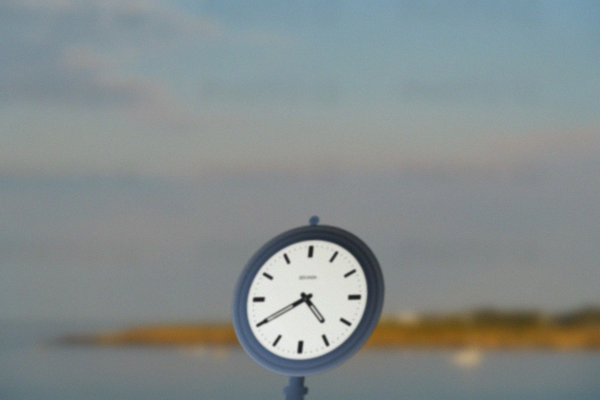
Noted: {"hour": 4, "minute": 40}
